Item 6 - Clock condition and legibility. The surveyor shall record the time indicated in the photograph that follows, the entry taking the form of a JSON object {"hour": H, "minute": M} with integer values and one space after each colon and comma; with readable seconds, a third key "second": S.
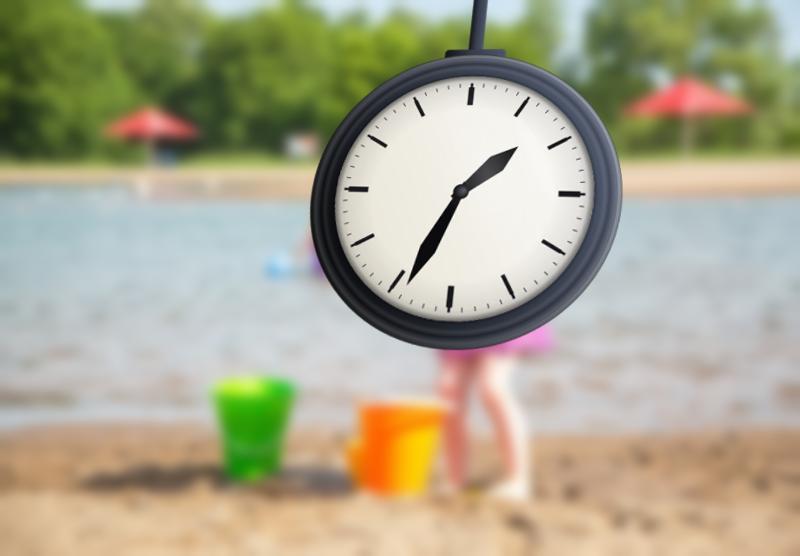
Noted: {"hour": 1, "minute": 34}
